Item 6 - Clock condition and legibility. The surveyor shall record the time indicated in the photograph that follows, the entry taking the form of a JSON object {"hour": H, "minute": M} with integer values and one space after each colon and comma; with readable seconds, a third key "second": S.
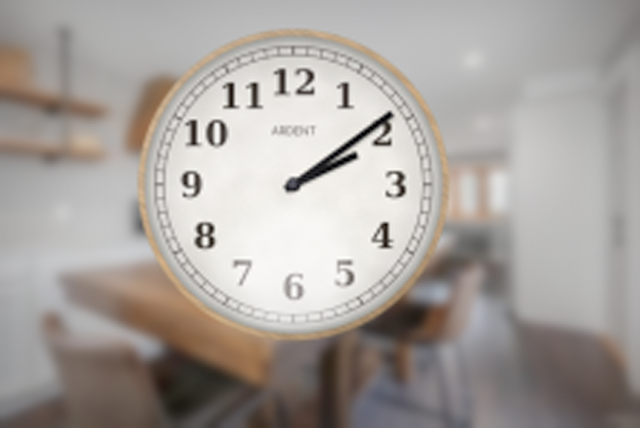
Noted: {"hour": 2, "minute": 9}
